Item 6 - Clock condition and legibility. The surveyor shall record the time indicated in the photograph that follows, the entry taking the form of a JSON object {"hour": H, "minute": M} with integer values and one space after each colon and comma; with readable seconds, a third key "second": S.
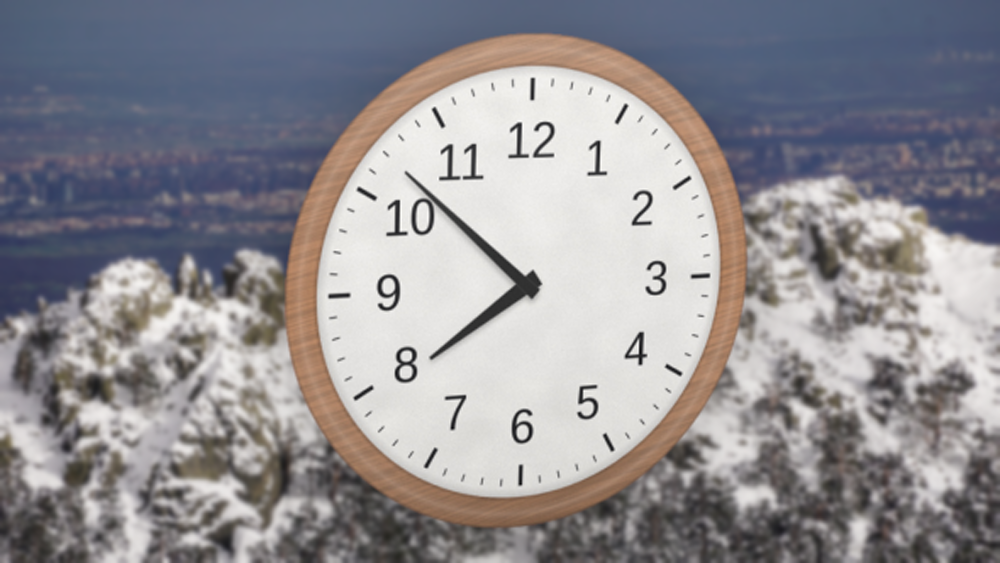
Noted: {"hour": 7, "minute": 52}
